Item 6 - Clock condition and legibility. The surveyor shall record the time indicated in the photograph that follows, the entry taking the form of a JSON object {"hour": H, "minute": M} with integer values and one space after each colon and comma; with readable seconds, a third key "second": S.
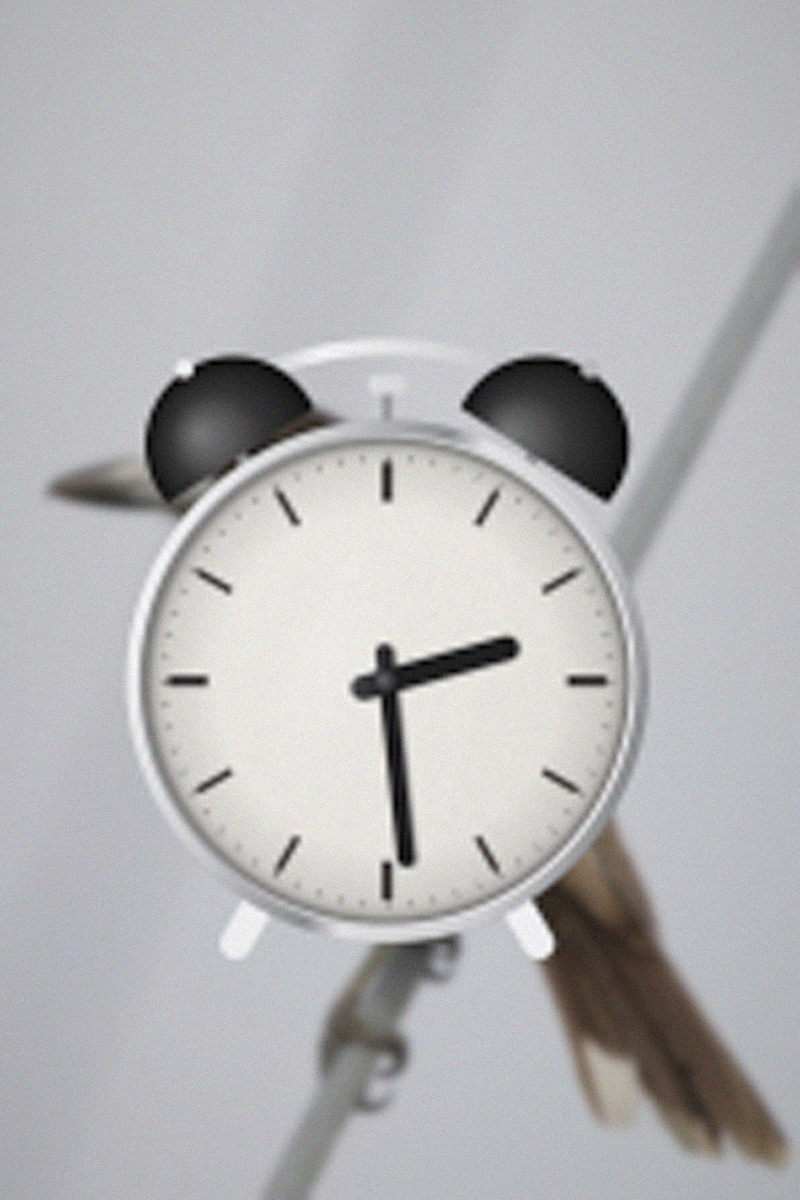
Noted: {"hour": 2, "minute": 29}
